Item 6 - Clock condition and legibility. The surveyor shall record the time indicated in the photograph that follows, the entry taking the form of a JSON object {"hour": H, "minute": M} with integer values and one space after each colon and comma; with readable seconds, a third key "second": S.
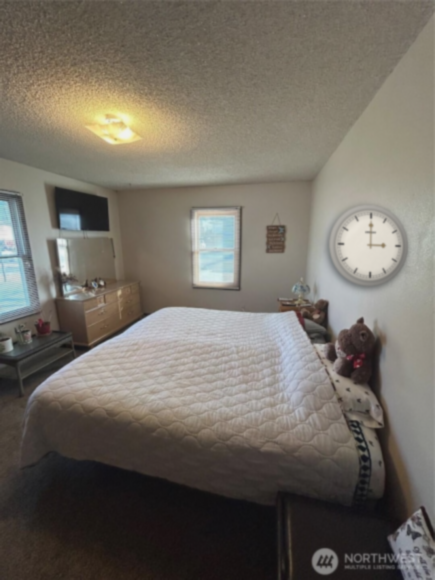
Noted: {"hour": 3, "minute": 0}
